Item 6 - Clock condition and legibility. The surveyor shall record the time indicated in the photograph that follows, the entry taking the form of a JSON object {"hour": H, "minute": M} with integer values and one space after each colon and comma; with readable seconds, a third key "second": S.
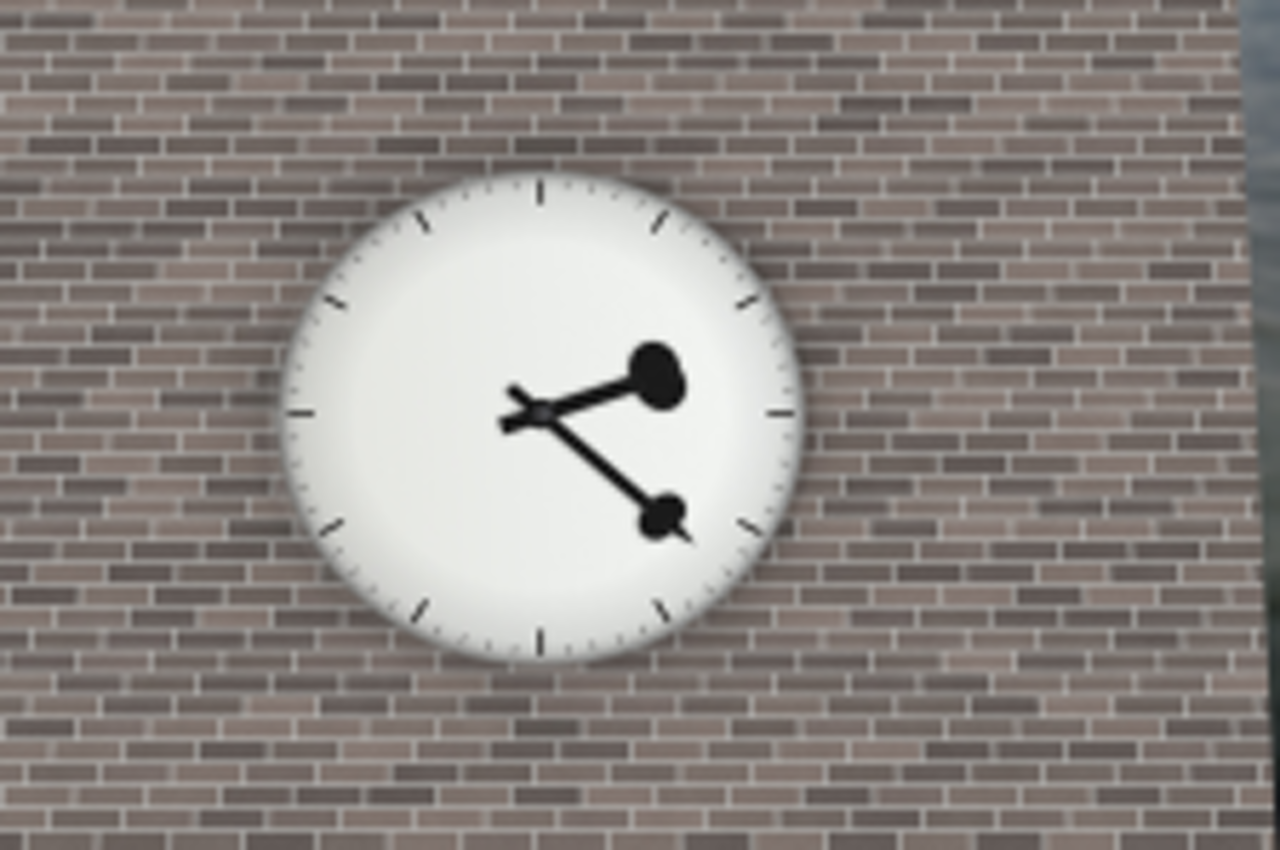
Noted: {"hour": 2, "minute": 22}
